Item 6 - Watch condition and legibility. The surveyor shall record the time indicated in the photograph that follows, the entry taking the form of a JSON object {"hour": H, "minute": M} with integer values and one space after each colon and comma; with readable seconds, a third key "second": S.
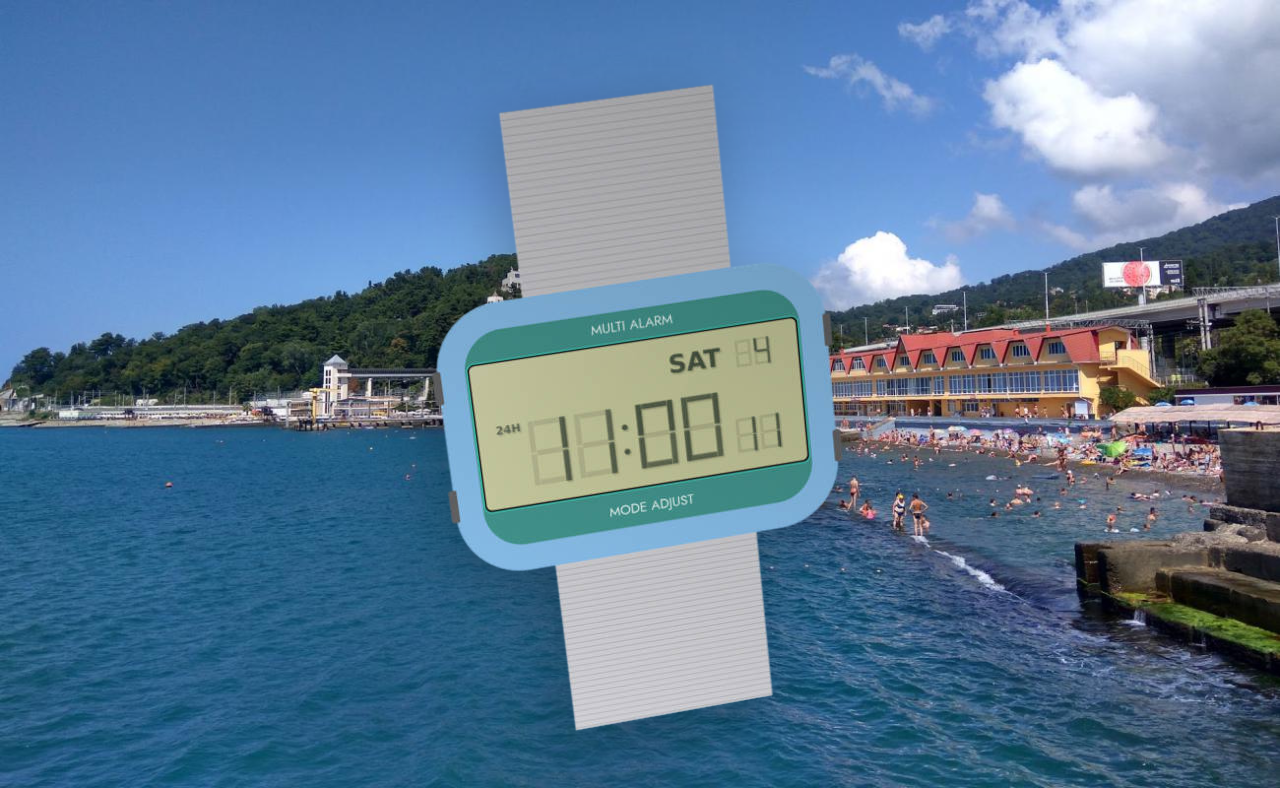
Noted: {"hour": 11, "minute": 0, "second": 11}
